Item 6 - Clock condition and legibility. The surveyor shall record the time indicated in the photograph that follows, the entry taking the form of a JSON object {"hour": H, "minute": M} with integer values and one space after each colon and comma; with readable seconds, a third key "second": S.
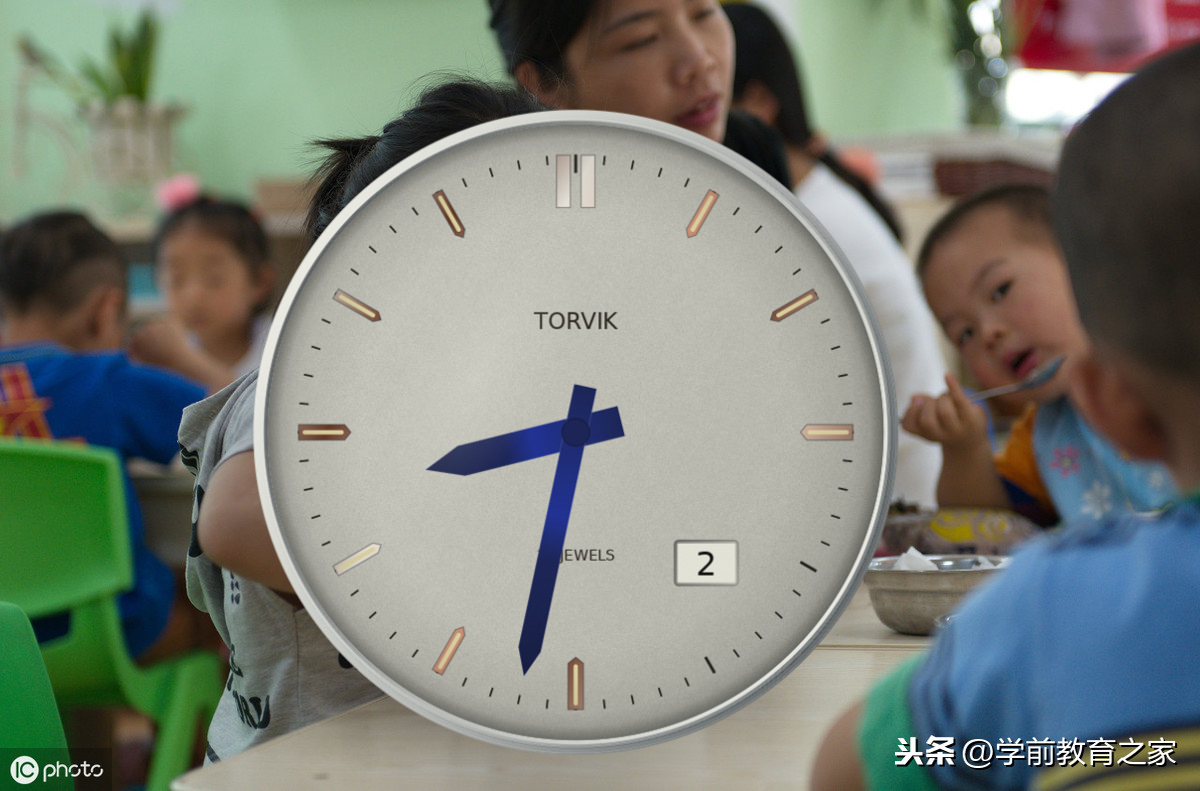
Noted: {"hour": 8, "minute": 32}
